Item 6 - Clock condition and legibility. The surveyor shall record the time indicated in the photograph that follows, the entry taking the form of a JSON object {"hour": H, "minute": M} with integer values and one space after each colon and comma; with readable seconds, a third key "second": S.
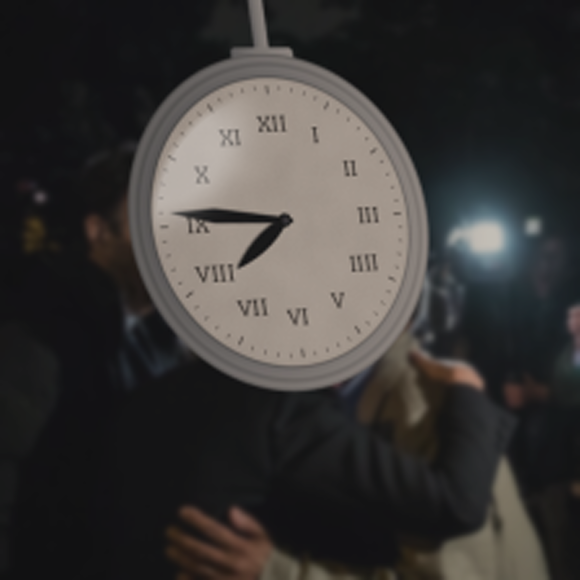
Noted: {"hour": 7, "minute": 46}
